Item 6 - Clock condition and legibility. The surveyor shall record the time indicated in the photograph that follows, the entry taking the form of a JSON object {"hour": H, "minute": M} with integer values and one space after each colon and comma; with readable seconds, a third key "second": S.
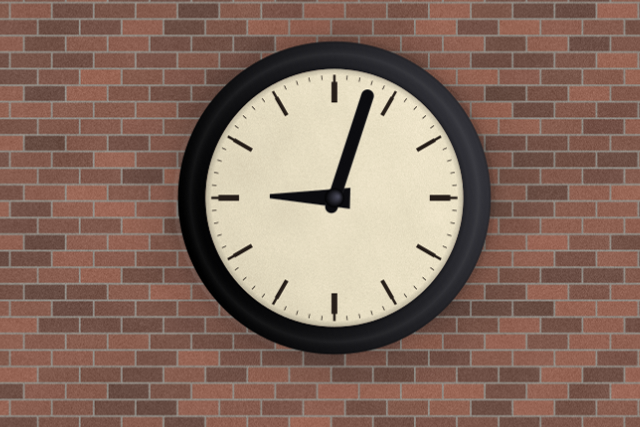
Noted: {"hour": 9, "minute": 3}
